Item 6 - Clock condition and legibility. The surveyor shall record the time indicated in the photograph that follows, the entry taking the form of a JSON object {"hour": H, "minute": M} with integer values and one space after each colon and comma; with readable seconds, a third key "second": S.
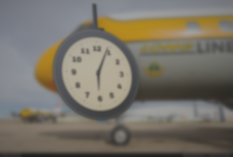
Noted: {"hour": 6, "minute": 4}
